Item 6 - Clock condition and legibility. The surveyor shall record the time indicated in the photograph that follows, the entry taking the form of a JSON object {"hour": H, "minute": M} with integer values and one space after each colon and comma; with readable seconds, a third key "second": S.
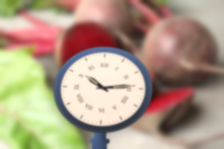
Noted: {"hour": 10, "minute": 14}
